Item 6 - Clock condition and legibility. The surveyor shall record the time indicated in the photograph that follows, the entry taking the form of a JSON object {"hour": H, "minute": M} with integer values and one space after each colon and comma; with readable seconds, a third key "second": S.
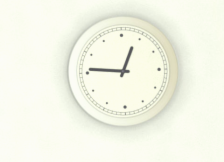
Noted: {"hour": 12, "minute": 46}
